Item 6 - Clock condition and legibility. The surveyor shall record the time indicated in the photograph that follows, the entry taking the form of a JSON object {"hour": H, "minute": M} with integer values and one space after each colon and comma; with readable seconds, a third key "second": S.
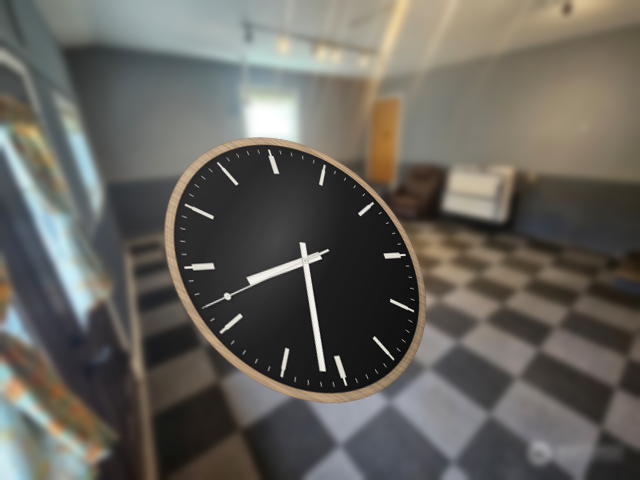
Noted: {"hour": 8, "minute": 31, "second": 42}
